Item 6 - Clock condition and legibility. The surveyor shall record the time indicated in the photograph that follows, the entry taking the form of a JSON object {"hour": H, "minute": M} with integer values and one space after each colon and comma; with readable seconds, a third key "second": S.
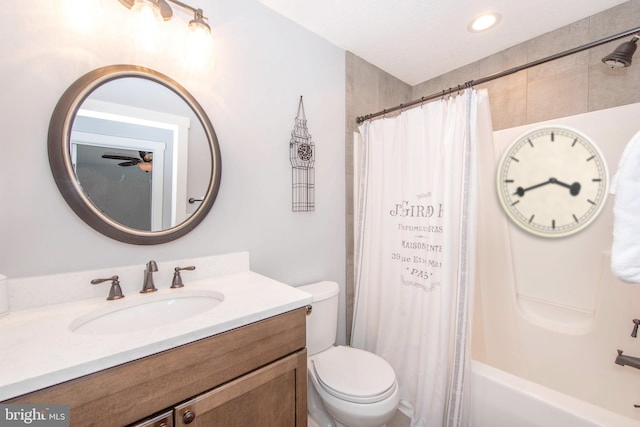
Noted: {"hour": 3, "minute": 42}
